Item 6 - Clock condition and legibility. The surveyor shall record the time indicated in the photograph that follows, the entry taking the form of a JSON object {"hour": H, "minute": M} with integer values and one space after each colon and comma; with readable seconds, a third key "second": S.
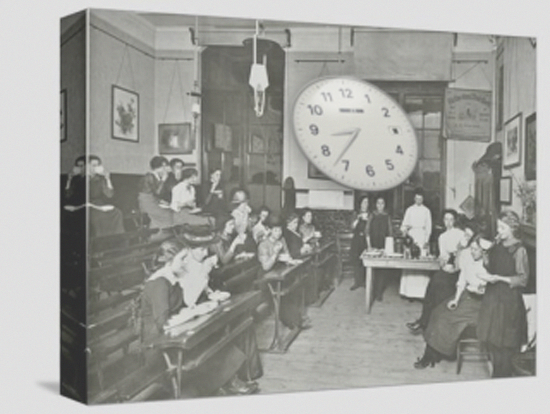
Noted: {"hour": 8, "minute": 37}
